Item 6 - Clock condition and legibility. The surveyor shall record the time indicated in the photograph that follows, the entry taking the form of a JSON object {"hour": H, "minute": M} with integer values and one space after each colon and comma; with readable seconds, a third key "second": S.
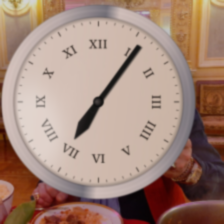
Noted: {"hour": 7, "minute": 6}
